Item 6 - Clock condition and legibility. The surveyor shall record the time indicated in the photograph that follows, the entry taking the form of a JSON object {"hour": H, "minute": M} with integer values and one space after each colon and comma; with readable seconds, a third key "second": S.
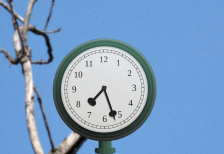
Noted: {"hour": 7, "minute": 27}
